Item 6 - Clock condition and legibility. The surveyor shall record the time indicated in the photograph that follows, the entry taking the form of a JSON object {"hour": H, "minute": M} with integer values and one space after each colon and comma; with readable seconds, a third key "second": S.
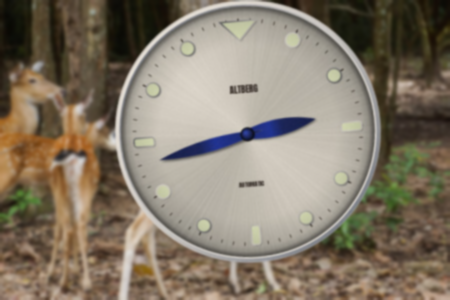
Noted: {"hour": 2, "minute": 43}
